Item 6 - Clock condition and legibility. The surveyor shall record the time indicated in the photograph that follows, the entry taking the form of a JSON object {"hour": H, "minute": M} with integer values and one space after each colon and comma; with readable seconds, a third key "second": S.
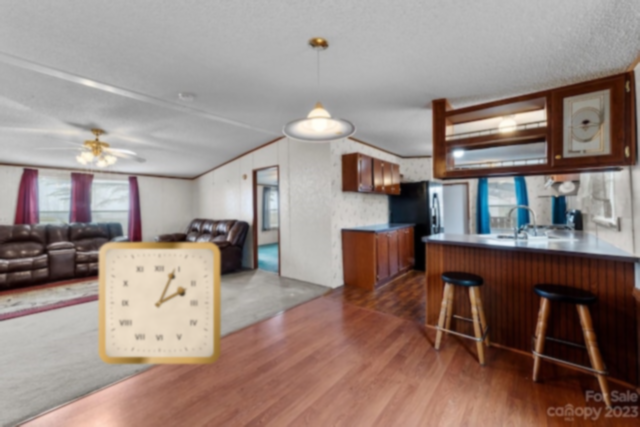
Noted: {"hour": 2, "minute": 4}
